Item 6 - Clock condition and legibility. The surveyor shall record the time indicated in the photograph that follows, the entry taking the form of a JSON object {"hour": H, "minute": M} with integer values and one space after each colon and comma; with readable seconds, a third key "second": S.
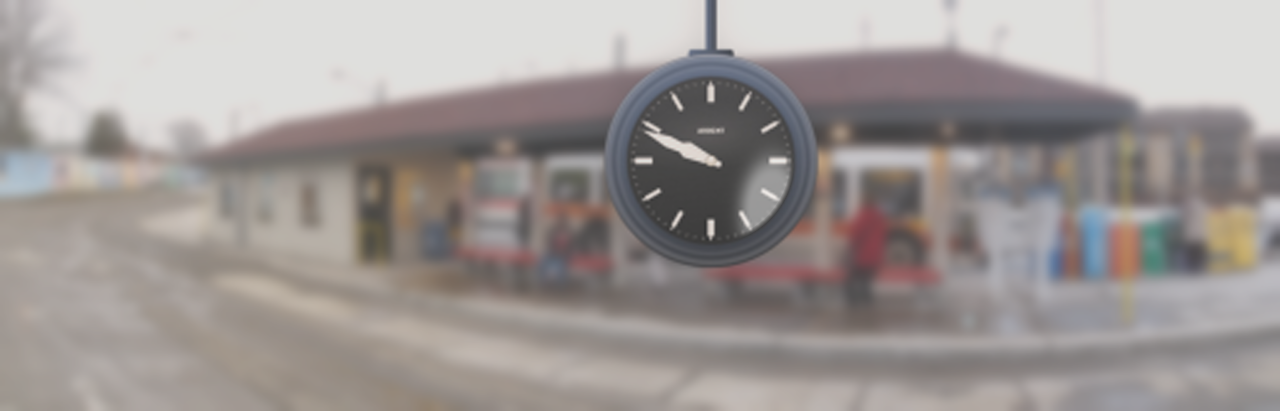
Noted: {"hour": 9, "minute": 49}
